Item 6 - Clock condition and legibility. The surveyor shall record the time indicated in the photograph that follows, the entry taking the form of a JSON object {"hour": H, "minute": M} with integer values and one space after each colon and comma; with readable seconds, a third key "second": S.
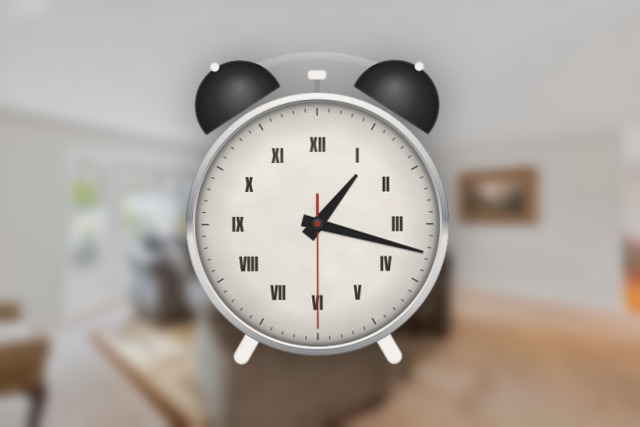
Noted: {"hour": 1, "minute": 17, "second": 30}
